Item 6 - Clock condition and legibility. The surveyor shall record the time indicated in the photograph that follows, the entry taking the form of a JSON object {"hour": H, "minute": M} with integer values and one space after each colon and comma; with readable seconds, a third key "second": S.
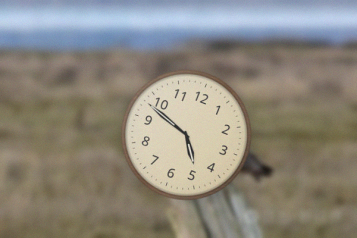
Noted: {"hour": 4, "minute": 48}
